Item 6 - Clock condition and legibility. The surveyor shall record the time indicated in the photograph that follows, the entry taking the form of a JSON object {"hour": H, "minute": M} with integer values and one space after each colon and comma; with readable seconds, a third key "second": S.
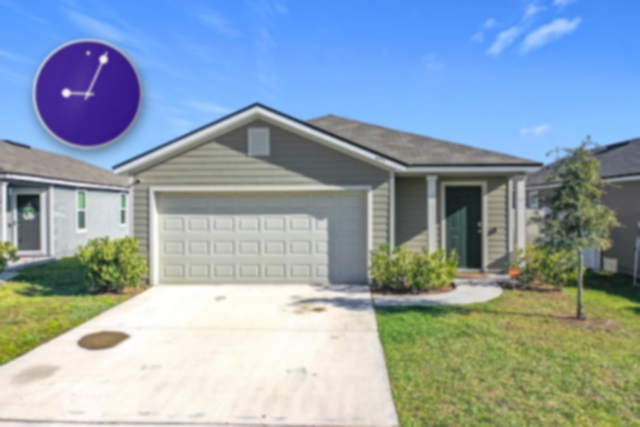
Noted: {"hour": 9, "minute": 4}
